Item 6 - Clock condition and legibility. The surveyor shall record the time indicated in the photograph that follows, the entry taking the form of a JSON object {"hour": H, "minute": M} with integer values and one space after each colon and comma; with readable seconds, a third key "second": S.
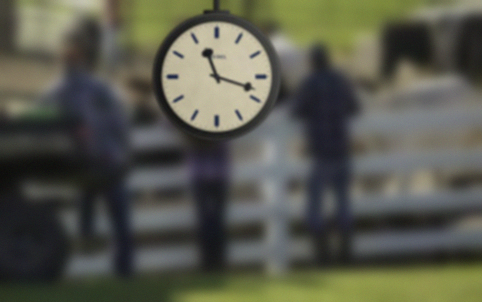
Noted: {"hour": 11, "minute": 18}
